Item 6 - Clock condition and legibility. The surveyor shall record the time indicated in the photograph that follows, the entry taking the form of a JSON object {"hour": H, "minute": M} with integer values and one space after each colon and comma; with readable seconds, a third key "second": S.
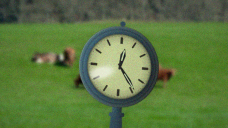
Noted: {"hour": 12, "minute": 24}
